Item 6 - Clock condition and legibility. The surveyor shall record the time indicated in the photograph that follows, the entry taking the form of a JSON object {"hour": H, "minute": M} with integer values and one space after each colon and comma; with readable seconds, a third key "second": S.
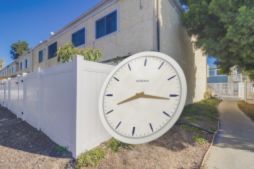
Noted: {"hour": 8, "minute": 16}
